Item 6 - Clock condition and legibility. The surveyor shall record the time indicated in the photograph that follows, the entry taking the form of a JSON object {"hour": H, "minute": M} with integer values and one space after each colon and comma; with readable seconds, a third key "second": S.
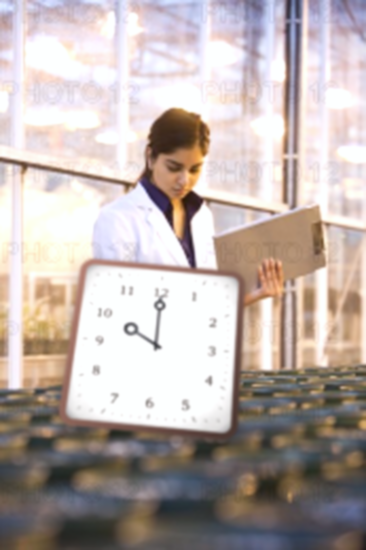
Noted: {"hour": 10, "minute": 0}
